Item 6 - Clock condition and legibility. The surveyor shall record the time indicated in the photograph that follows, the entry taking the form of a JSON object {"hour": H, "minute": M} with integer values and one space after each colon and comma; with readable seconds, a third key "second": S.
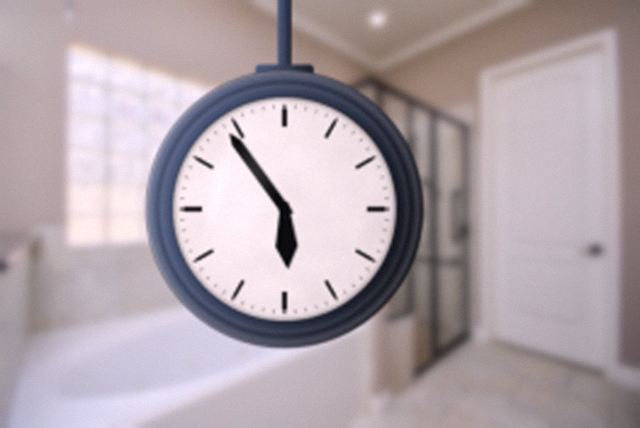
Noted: {"hour": 5, "minute": 54}
